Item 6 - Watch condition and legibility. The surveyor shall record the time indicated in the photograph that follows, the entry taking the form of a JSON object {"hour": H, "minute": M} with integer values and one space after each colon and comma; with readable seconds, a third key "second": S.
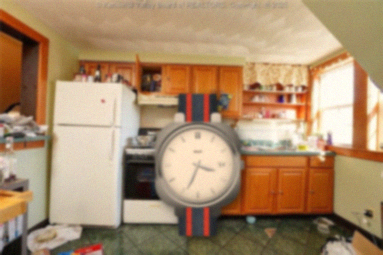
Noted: {"hour": 3, "minute": 34}
